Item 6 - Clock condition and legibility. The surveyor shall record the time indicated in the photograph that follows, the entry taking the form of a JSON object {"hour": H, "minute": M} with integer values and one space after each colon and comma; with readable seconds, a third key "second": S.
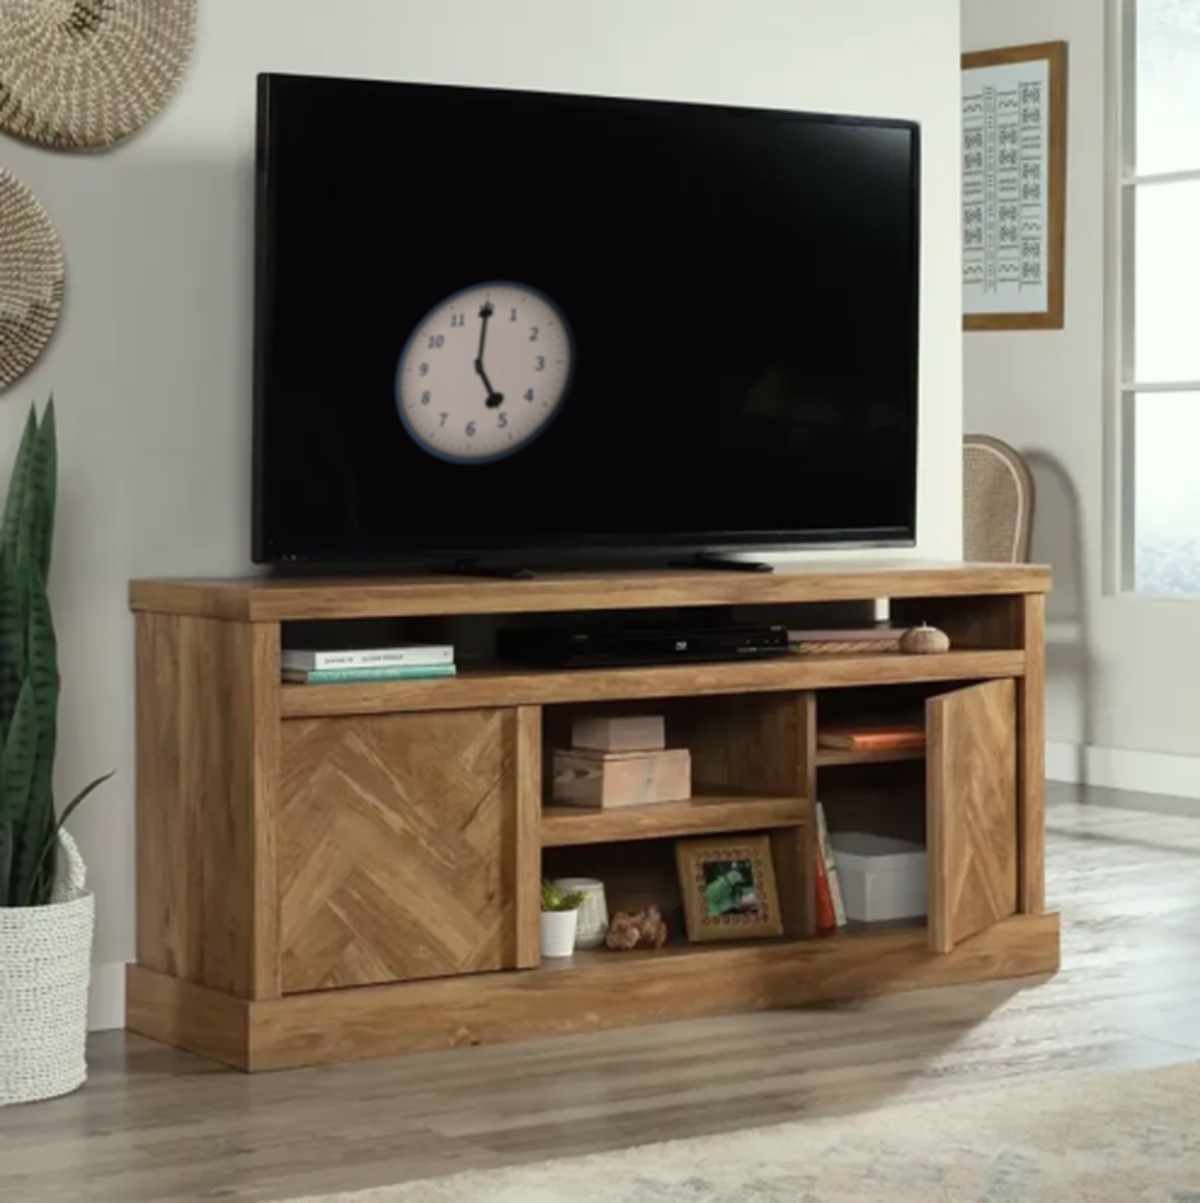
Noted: {"hour": 5, "minute": 0}
